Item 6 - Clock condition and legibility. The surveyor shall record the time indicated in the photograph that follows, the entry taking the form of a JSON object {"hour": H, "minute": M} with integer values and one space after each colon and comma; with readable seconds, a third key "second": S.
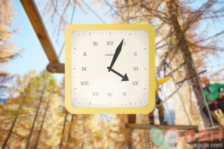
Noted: {"hour": 4, "minute": 4}
